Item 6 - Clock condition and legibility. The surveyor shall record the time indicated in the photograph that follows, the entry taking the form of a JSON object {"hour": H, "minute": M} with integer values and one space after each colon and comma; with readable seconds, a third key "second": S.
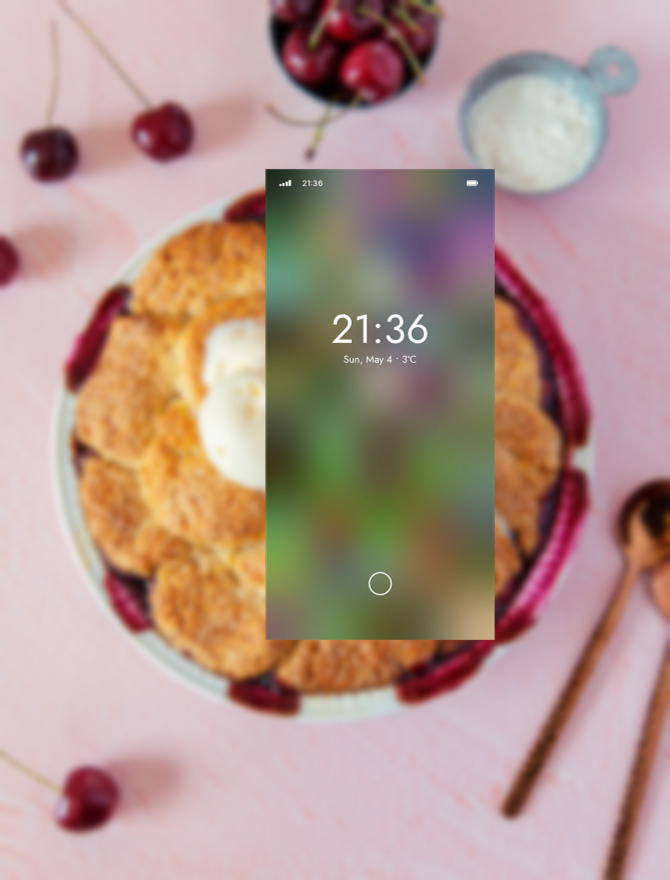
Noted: {"hour": 21, "minute": 36}
